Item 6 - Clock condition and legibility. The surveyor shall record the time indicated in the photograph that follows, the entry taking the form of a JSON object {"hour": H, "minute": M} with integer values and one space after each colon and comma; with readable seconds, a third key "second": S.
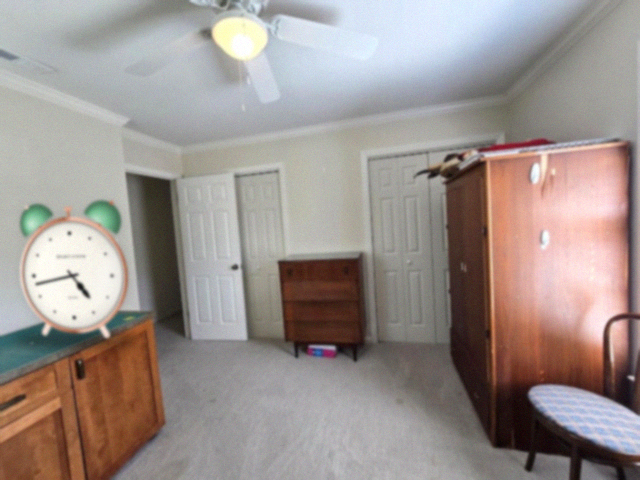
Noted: {"hour": 4, "minute": 43}
